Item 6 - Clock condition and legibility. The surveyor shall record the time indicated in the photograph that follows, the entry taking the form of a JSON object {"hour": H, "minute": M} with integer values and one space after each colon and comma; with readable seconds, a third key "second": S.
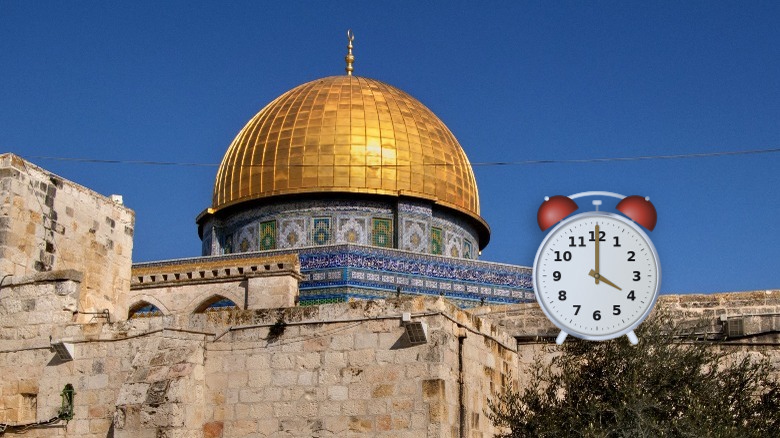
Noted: {"hour": 4, "minute": 0}
